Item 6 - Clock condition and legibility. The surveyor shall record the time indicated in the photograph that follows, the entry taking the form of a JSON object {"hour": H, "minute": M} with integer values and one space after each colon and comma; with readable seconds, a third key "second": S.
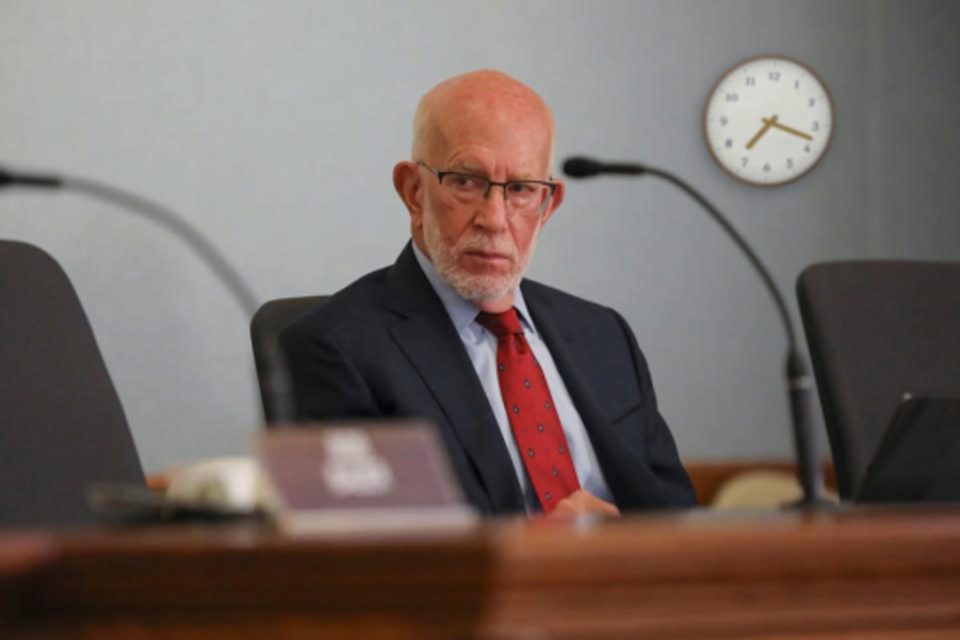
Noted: {"hour": 7, "minute": 18}
